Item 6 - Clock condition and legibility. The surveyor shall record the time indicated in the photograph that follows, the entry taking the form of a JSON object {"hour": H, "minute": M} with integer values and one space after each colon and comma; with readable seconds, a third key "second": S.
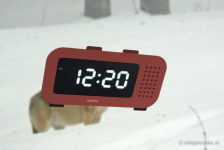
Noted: {"hour": 12, "minute": 20}
